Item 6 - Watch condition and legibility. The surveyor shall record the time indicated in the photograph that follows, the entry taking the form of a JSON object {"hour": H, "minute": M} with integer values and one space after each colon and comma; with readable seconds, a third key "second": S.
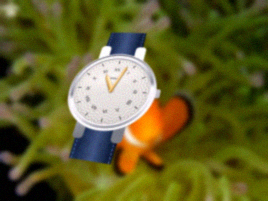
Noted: {"hour": 11, "minute": 3}
